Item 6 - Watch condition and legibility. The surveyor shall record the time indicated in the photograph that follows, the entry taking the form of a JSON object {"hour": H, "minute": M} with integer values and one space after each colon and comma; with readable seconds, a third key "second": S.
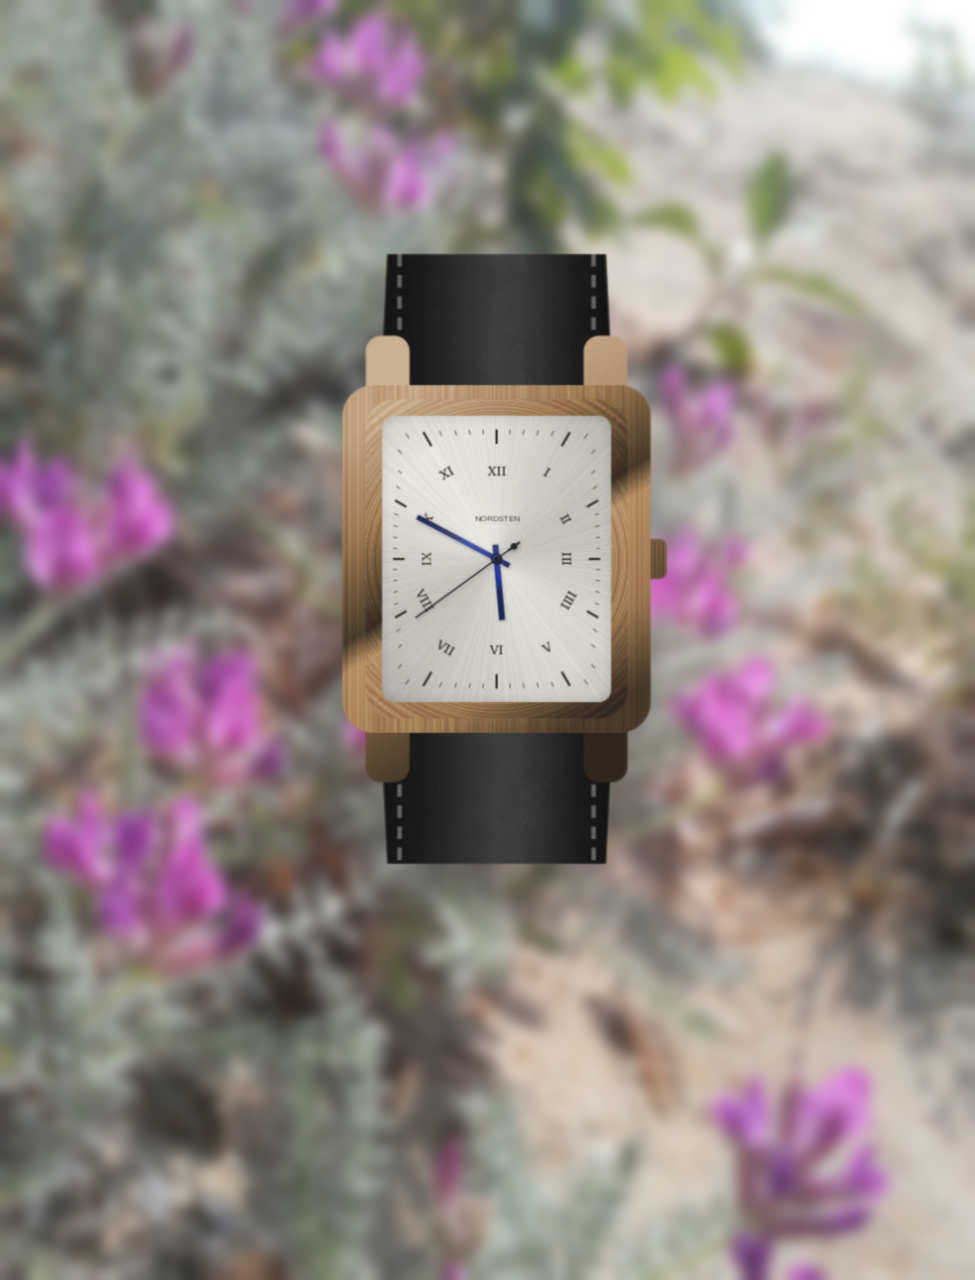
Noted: {"hour": 5, "minute": 49, "second": 39}
